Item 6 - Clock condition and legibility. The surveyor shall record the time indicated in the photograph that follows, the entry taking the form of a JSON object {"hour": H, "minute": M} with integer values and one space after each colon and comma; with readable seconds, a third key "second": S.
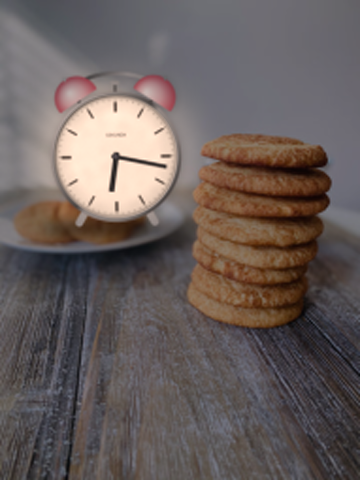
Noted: {"hour": 6, "minute": 17}
